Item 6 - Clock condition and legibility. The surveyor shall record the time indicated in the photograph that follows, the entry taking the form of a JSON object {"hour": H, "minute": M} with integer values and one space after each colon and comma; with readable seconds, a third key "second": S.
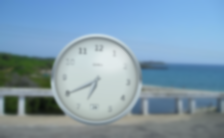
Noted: {"hour": 6, "minute": 40}
